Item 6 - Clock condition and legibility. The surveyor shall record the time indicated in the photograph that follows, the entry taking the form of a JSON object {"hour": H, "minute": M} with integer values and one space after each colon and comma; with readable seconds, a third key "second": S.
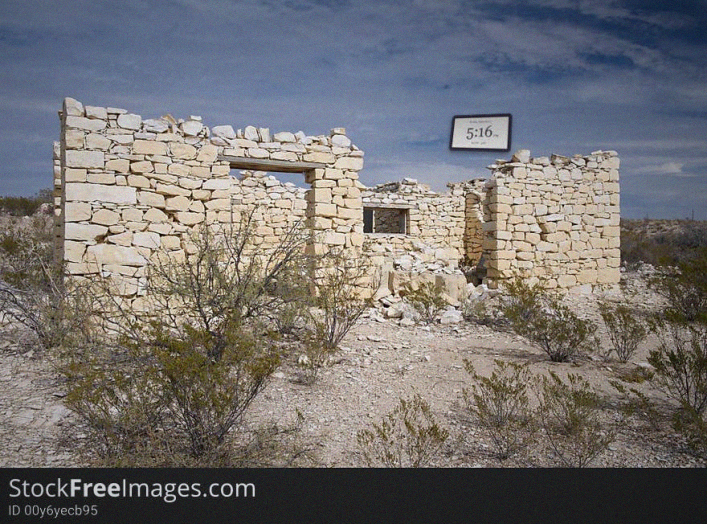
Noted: {"hour": 5, "minute": 16}
